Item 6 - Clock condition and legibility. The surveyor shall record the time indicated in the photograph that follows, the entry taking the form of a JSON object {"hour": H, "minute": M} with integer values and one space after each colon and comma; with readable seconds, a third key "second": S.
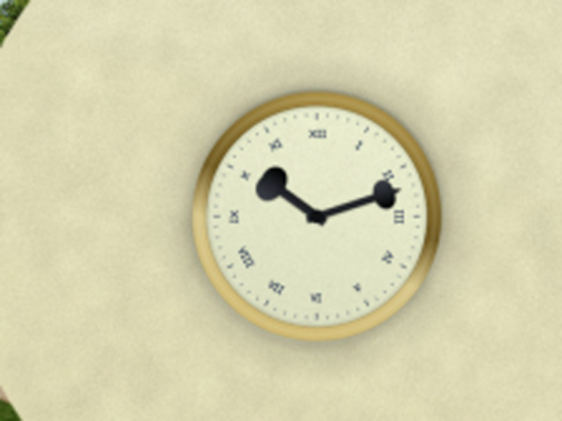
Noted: {"hour": 10, "minute": 12}
